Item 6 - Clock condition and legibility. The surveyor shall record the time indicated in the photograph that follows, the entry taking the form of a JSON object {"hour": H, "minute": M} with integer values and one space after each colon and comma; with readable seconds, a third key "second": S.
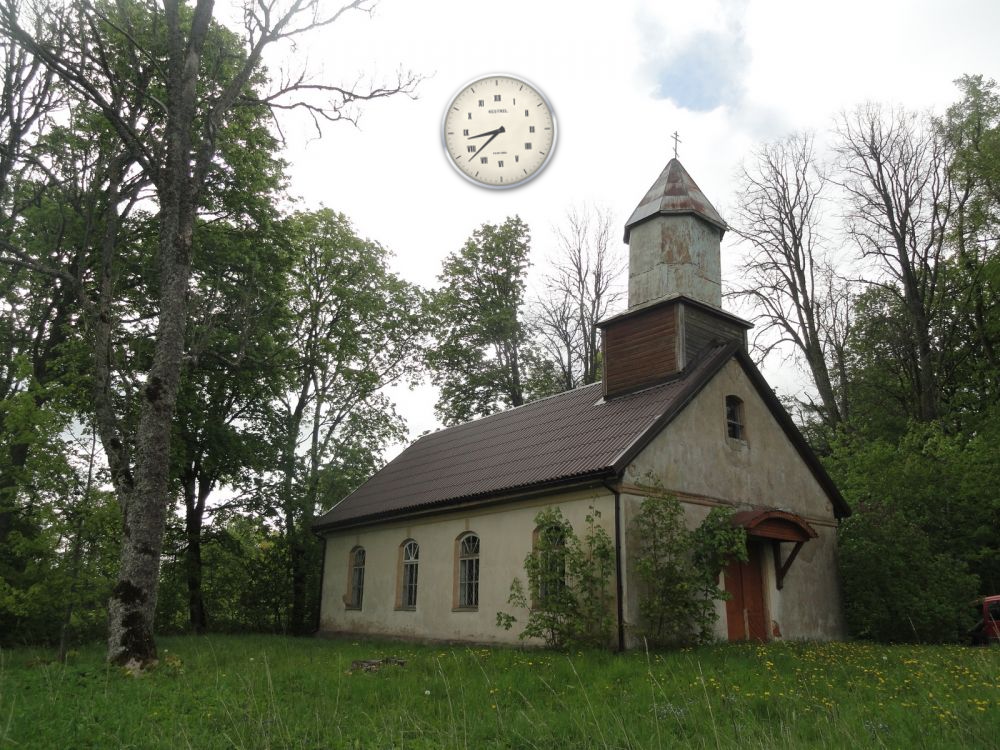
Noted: {"hour": 8, "minute": 38}
